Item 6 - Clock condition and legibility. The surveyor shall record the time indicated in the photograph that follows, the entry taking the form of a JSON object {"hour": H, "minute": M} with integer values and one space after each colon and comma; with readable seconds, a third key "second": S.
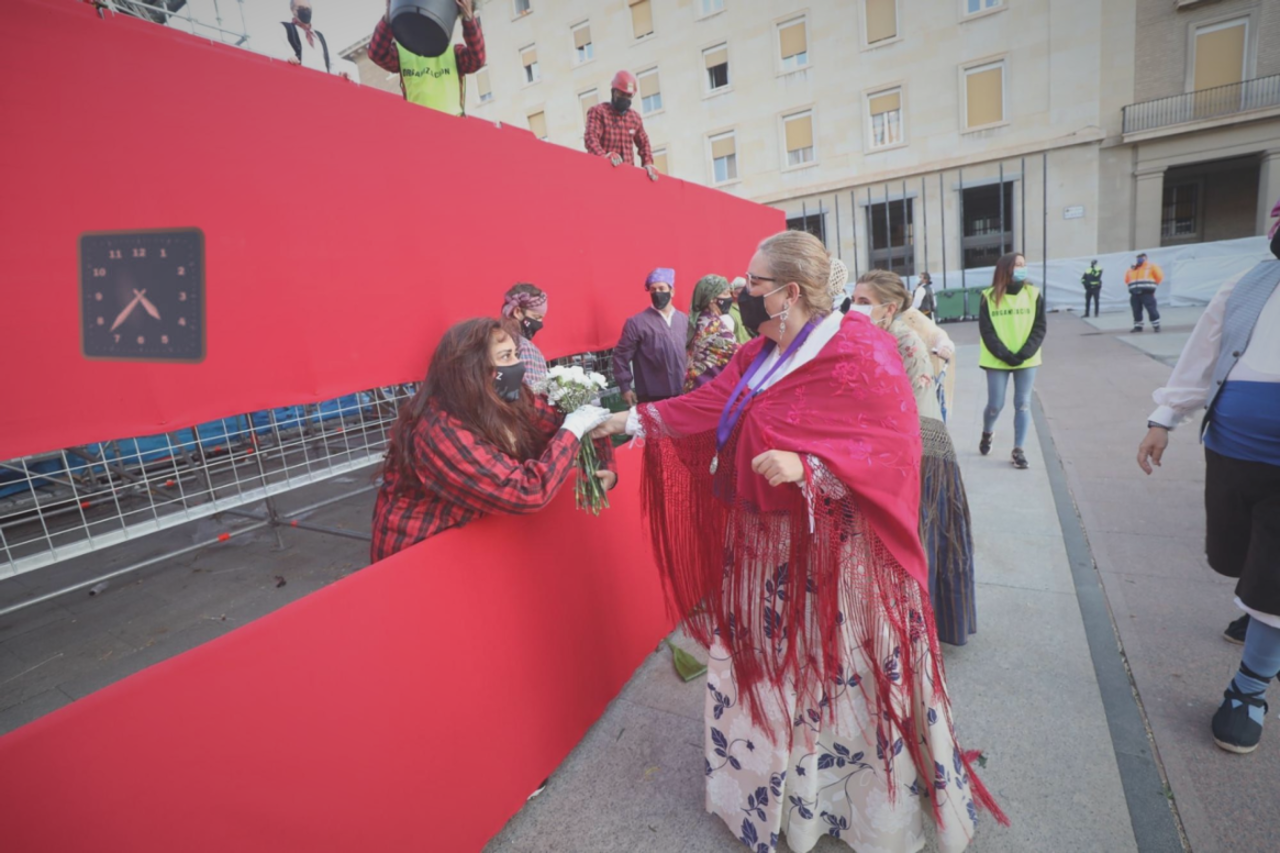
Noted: {"hour": 4, "minute": 37}
